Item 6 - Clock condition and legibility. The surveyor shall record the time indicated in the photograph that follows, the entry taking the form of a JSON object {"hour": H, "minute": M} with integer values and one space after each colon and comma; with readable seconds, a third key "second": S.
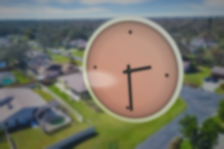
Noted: {"hour": 2, "minute": 29}
